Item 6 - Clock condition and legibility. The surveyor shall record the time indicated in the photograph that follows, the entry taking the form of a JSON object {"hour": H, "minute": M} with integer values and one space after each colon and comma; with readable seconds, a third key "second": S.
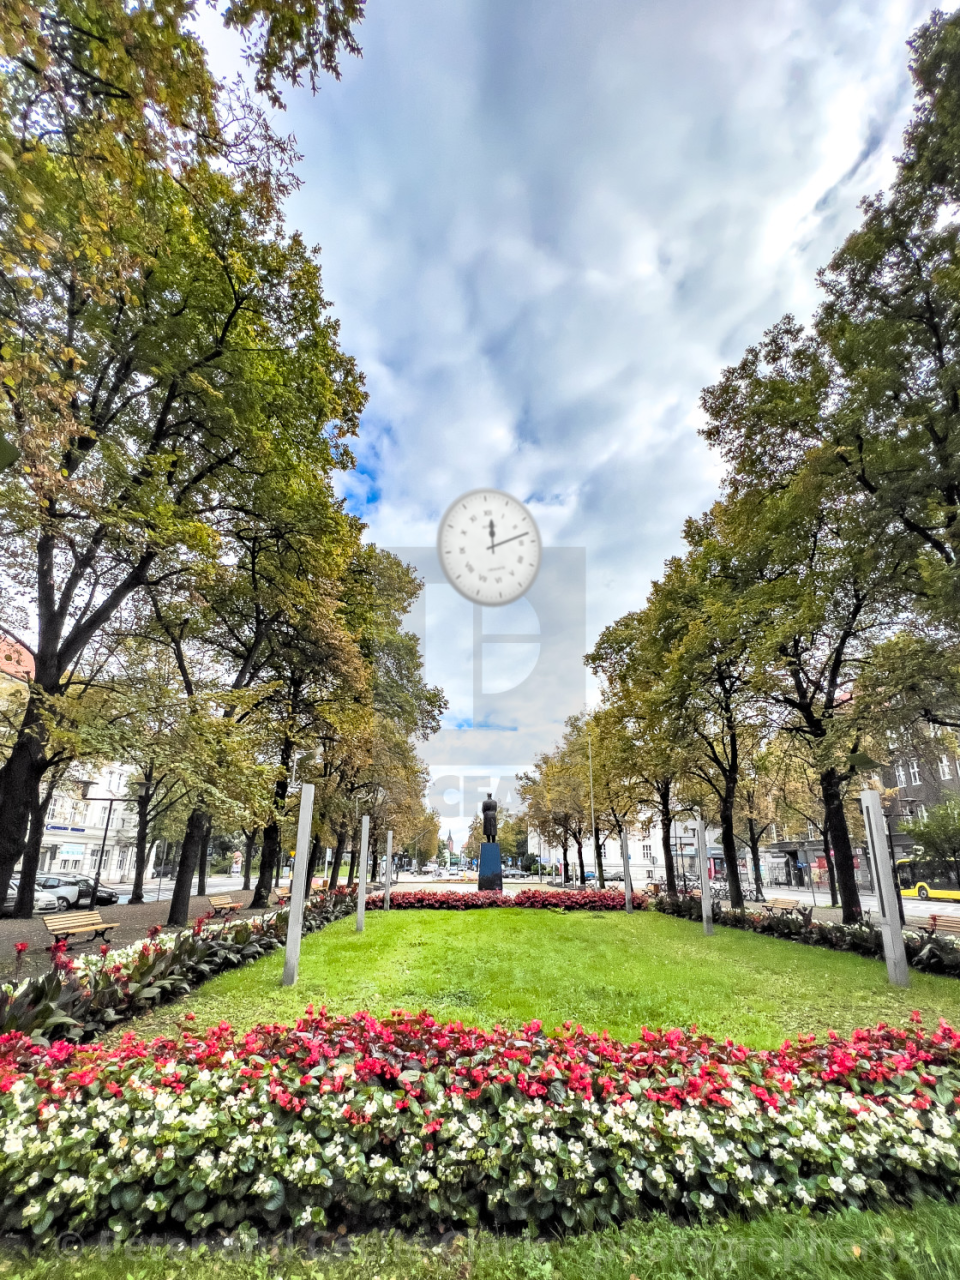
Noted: {"hour": 12, "minute": 13}
